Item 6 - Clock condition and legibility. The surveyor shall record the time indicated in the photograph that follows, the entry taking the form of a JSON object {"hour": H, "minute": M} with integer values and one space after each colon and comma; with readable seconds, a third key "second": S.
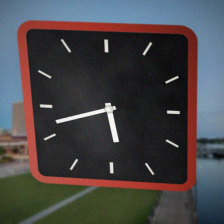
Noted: {"hour": 5, "minute": 42}
